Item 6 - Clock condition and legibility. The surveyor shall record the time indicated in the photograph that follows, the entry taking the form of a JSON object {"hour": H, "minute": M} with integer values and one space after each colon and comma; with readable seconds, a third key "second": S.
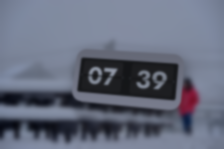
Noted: {"hour": 7, "minute": 39}
